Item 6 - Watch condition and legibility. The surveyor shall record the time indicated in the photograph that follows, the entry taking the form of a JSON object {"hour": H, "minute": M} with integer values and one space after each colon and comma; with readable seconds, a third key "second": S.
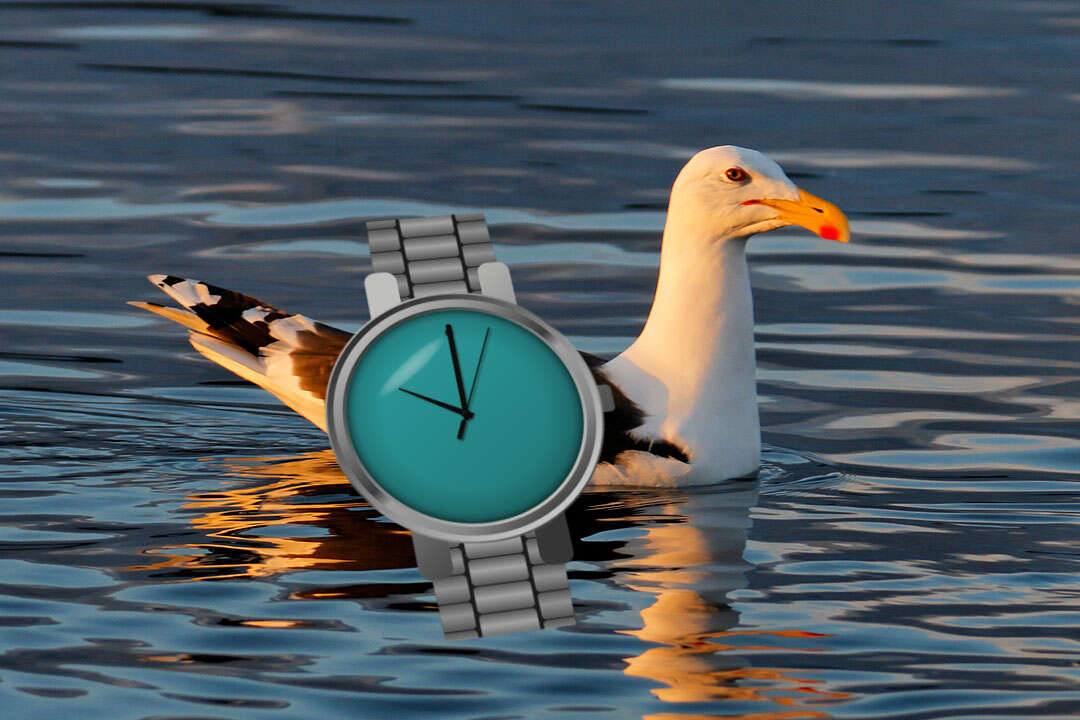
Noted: {"hour": 10, "minute": 0, "second": 4}
